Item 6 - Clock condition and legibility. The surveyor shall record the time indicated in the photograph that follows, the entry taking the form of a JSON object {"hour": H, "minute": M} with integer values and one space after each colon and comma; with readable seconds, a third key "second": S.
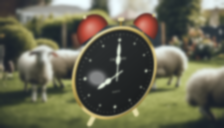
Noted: {"hour": 8, "minute": 0}
